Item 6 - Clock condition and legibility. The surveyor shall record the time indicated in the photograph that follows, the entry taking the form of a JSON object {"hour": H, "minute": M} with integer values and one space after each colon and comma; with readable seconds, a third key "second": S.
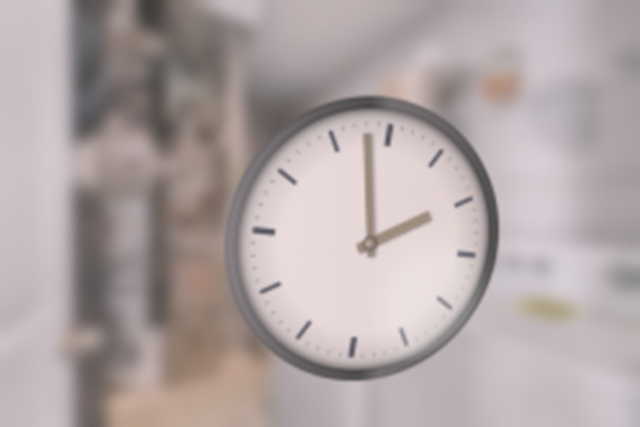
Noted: {"hour": 1, "minute": 58}
